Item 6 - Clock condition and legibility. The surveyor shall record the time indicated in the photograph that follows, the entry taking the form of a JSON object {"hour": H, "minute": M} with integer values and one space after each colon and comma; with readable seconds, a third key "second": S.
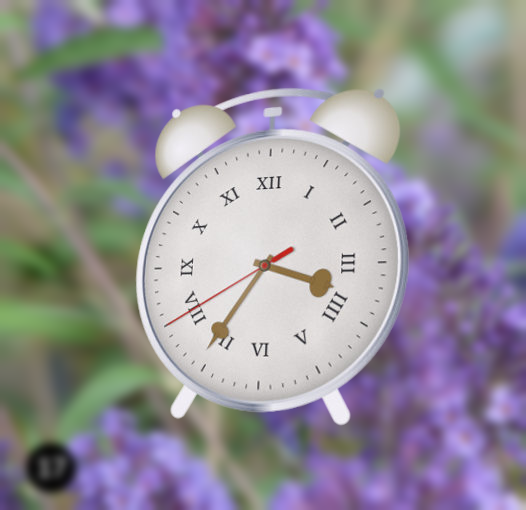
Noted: {"hour": 3, "minute": 35, "second": 40}
